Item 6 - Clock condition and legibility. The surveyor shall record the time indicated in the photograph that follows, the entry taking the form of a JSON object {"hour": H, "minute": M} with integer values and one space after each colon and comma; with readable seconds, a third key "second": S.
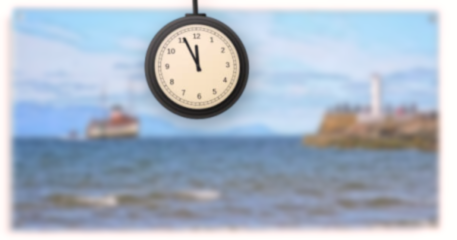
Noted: {"hour": 11, "minute": 56}
